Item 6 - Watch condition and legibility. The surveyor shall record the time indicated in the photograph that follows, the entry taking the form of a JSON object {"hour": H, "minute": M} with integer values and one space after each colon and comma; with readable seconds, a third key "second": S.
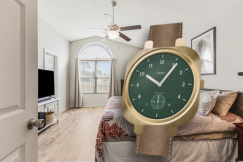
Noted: {"hour": 10, "minute": 6}
